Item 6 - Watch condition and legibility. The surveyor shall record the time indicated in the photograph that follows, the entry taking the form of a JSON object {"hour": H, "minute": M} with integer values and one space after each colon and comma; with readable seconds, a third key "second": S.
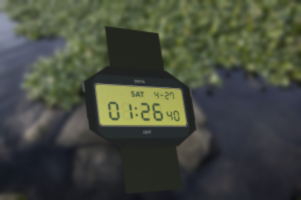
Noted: {"hour": 1, "minute": 26, "second": 40}
